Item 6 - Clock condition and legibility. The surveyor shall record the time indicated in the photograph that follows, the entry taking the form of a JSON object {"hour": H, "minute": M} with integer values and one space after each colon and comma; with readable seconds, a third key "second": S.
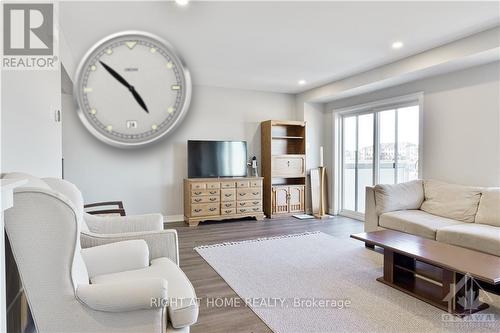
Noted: {"hour": 4, "minute": 52}
